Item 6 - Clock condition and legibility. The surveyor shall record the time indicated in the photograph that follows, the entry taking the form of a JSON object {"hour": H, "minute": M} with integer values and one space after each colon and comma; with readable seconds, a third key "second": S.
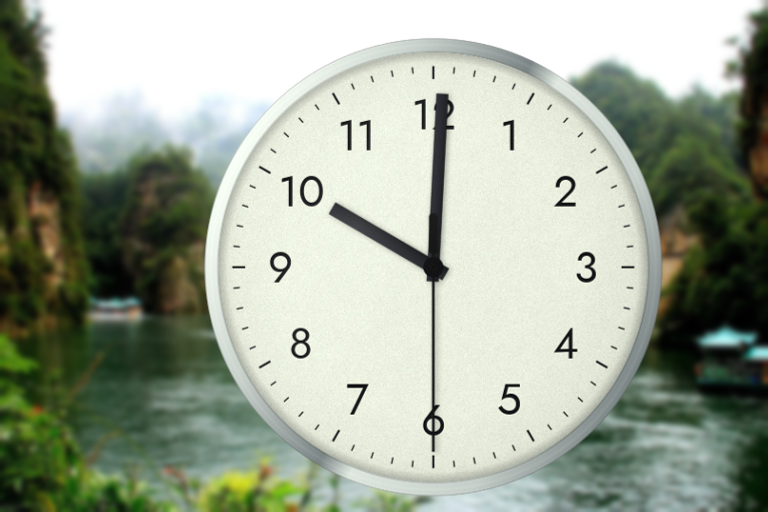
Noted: {"hour": 10, "minute": 0, "second": 30}
